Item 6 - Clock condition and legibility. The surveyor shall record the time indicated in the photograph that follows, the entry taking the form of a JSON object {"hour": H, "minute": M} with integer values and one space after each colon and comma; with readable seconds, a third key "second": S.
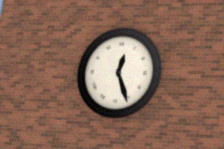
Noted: {"hour": 12, "minute": 26}
